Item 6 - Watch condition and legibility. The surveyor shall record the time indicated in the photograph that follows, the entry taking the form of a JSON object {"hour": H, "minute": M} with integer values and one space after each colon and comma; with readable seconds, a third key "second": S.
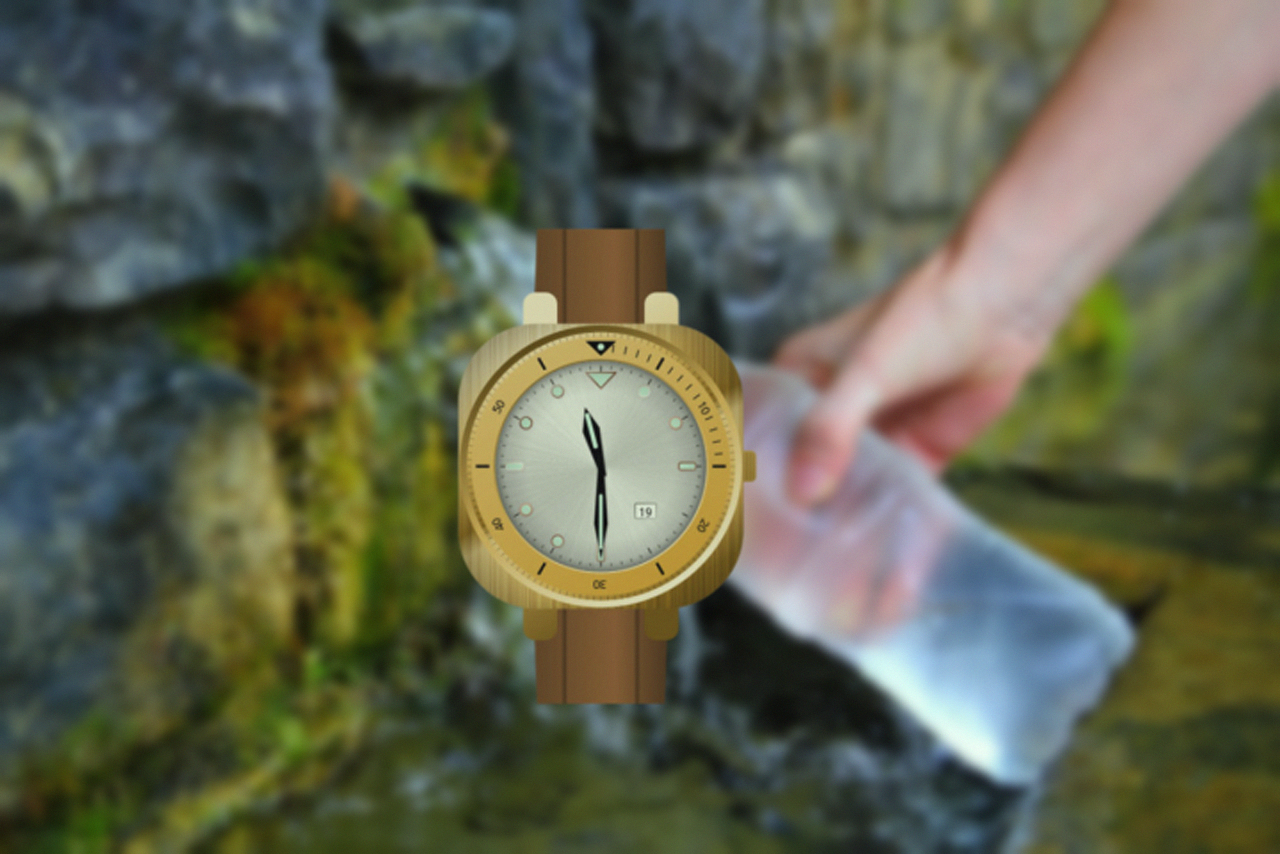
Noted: {"hour": 11, "minute": 30}
